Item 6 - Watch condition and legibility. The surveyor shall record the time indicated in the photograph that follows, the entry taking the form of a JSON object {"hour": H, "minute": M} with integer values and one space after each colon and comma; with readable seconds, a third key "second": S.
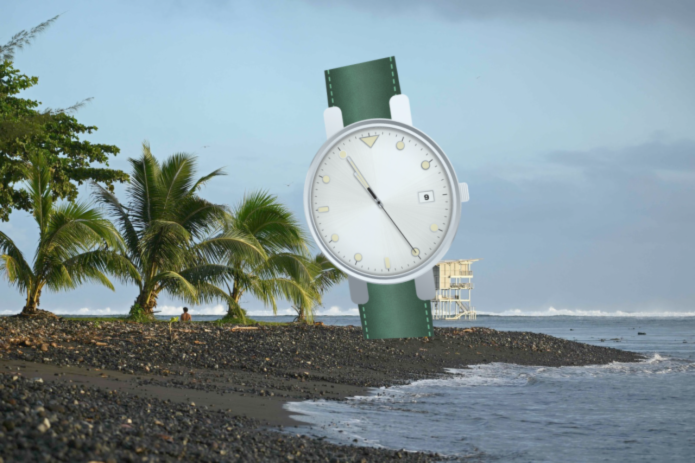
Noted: {"hour": 10, "minute": 55, "second": 25}
